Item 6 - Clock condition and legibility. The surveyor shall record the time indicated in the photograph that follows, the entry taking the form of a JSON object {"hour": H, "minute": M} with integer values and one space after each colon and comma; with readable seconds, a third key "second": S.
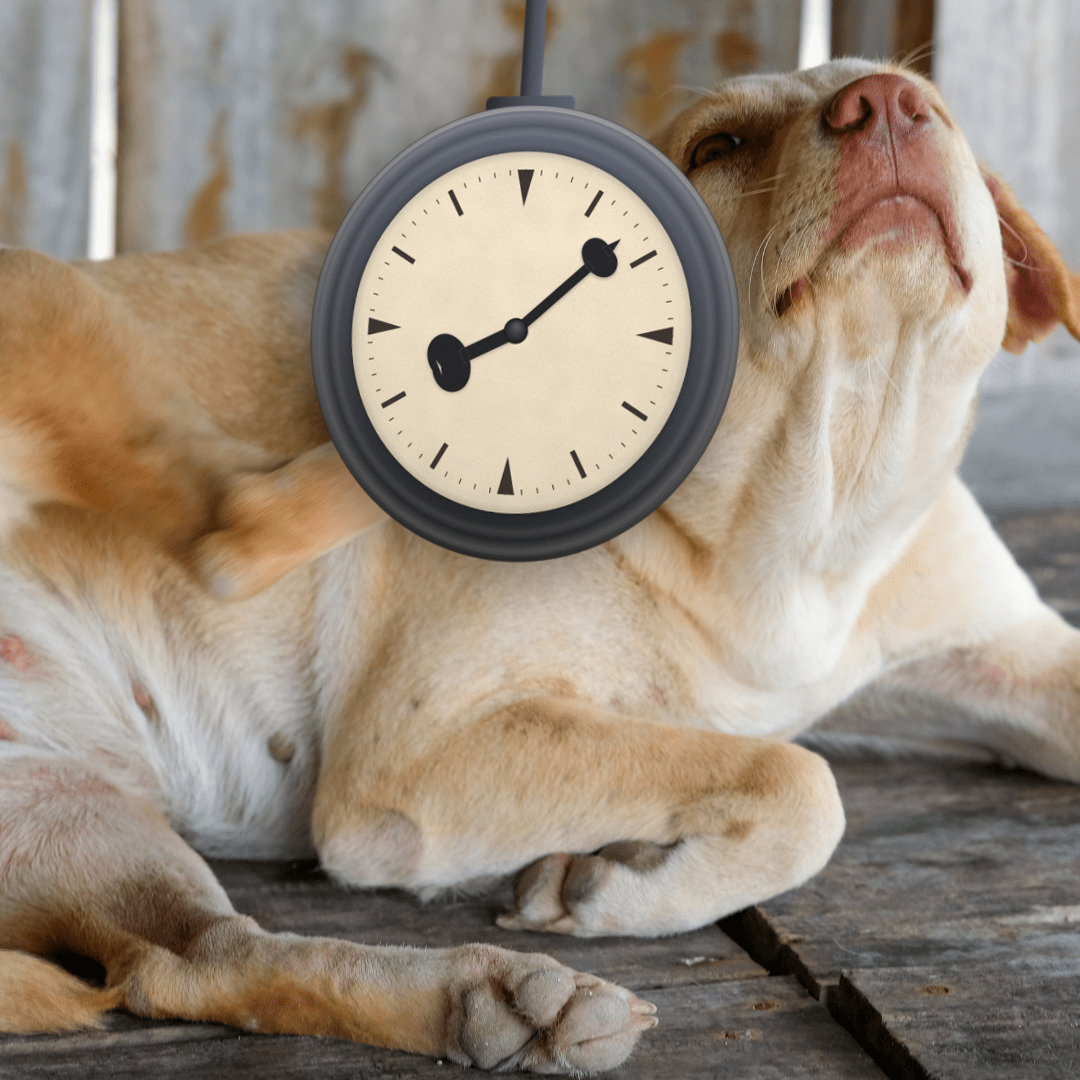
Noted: {"hour": 8, "minute": 8}
